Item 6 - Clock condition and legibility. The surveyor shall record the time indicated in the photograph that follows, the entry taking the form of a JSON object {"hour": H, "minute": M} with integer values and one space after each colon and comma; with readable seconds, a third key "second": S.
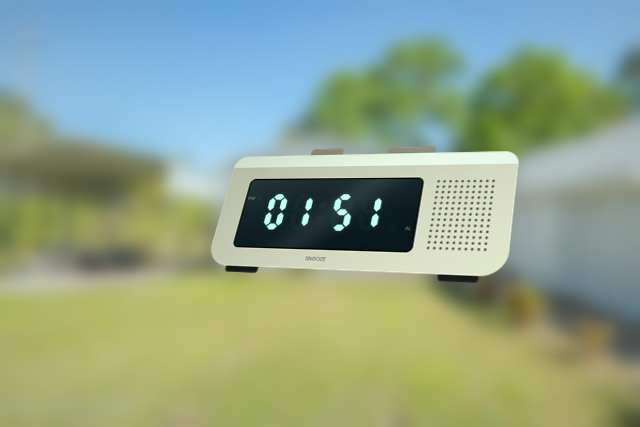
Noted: {"hour": 1, "minute": 51}
